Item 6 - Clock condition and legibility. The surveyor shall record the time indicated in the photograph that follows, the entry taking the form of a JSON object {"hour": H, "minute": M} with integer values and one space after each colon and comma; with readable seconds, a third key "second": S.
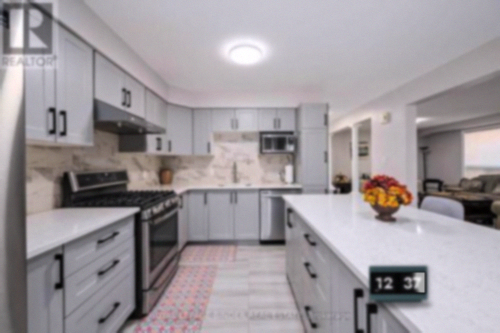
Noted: {"hour": 12, "minute": 37}
